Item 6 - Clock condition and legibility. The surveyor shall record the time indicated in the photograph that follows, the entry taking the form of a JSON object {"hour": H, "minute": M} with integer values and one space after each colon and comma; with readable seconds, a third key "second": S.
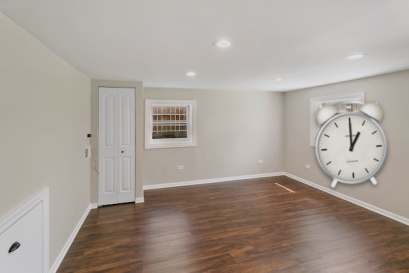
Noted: {"hour": 1, "minute": 0}
